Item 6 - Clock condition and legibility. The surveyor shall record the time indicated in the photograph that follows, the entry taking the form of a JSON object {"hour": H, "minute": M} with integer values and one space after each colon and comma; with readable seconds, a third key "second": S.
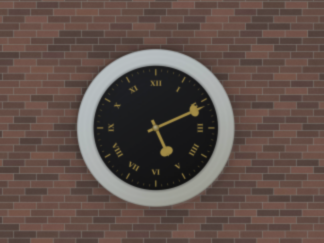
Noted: {"hour": 5, "minute": 11}
